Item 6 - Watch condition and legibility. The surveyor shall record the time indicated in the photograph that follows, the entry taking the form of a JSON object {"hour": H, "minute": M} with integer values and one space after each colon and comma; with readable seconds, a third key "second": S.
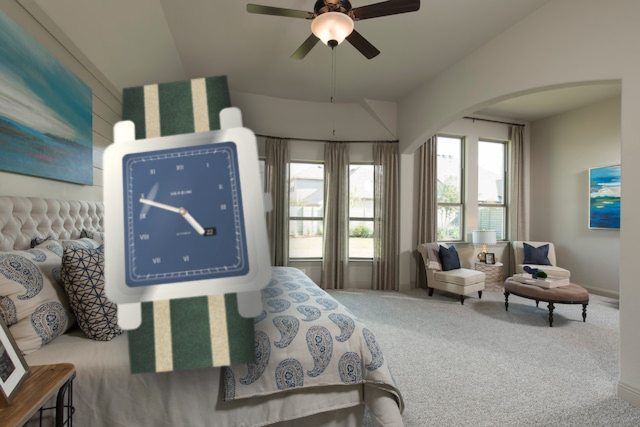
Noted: {"hour": 4, "minute": 49}
